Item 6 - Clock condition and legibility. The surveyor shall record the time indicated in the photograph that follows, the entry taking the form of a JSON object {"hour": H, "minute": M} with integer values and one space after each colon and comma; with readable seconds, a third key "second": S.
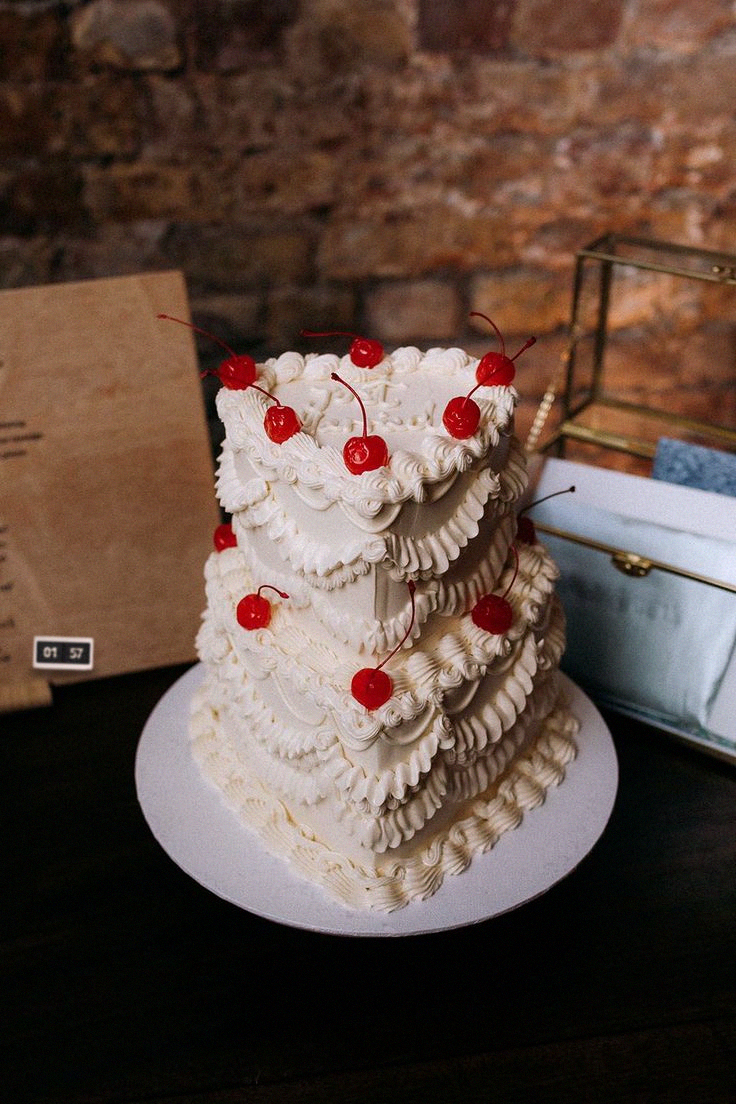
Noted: {"hour": 1, "minute": 57}
